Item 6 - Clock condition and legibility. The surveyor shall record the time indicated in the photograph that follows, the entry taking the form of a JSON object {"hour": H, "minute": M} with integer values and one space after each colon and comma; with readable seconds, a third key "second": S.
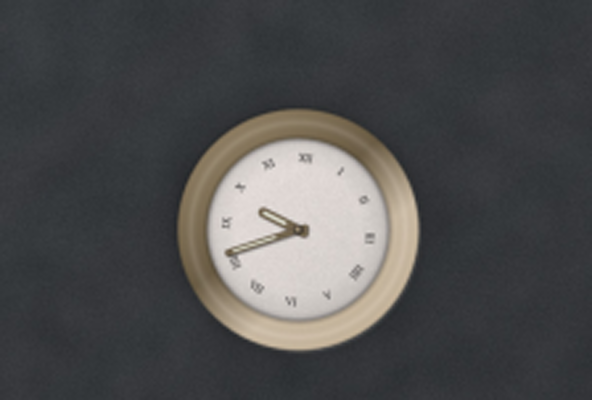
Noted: {"hour": 9, "minute": 41}
